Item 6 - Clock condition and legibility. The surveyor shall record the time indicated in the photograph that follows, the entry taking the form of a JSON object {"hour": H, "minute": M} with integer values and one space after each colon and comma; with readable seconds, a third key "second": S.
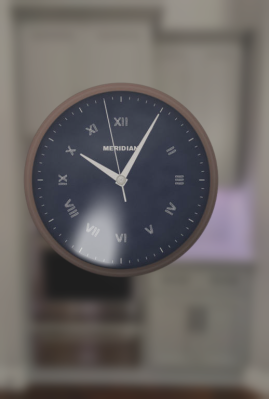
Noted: {"hour": 10, "minute": 4, "second": 58}
